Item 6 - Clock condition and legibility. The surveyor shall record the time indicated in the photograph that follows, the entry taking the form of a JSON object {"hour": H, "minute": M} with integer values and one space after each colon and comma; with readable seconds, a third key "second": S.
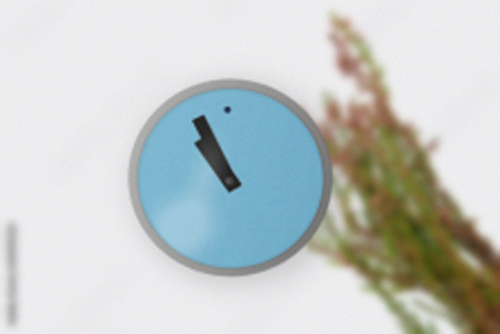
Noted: {"hour": 10, "minute": 56}
